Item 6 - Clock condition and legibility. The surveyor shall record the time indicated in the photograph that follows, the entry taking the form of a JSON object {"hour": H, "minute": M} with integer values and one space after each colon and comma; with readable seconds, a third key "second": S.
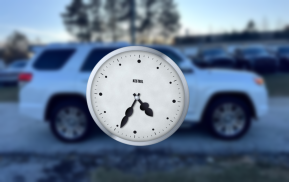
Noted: {"hour": 4, "minute": 34}
